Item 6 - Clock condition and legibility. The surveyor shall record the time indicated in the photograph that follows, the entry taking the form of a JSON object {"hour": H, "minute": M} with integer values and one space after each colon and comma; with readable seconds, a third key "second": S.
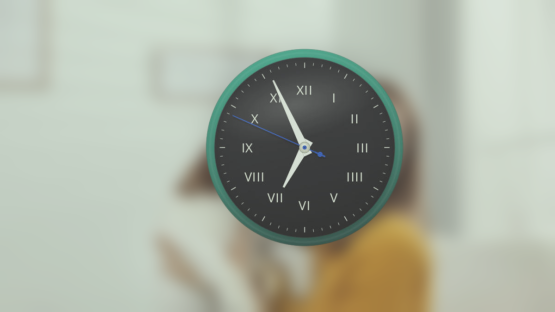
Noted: {"hour": 6, "minute": 55, "second": 49}
